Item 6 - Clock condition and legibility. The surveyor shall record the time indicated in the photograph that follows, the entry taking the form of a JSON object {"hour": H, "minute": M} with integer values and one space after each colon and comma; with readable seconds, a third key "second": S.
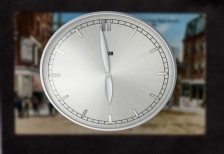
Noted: {"hour": 5, "minute": 59}
